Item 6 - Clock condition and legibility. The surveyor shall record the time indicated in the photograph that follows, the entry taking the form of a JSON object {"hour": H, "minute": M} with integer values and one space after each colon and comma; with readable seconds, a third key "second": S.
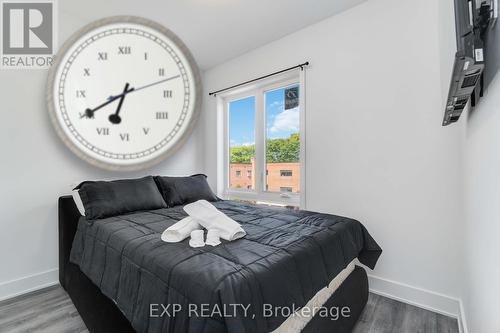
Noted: {"hour": 6, "minute": 40, "second": 12}
